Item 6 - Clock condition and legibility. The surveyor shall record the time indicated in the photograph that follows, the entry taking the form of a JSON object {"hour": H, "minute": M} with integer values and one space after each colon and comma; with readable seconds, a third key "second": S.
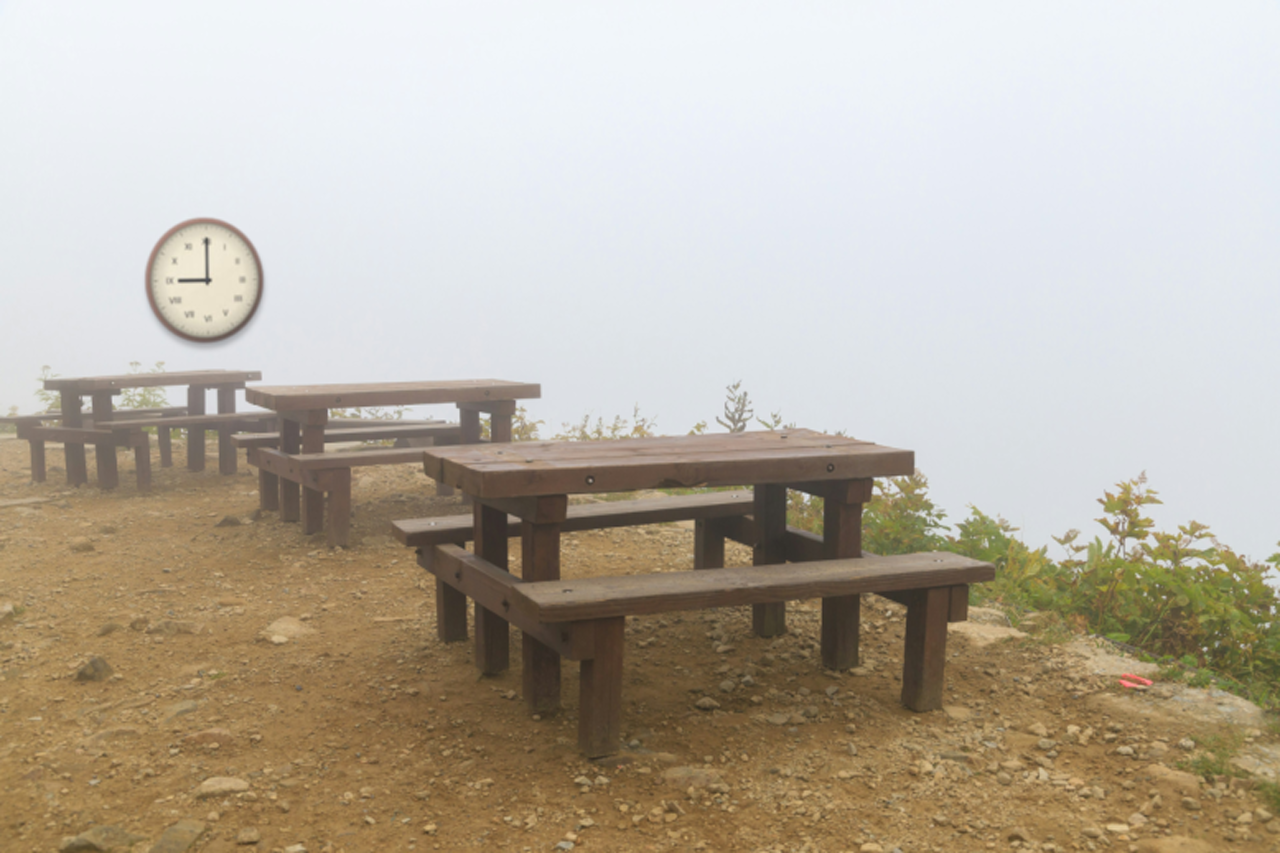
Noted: {"hour": 9, "minute": 0}
